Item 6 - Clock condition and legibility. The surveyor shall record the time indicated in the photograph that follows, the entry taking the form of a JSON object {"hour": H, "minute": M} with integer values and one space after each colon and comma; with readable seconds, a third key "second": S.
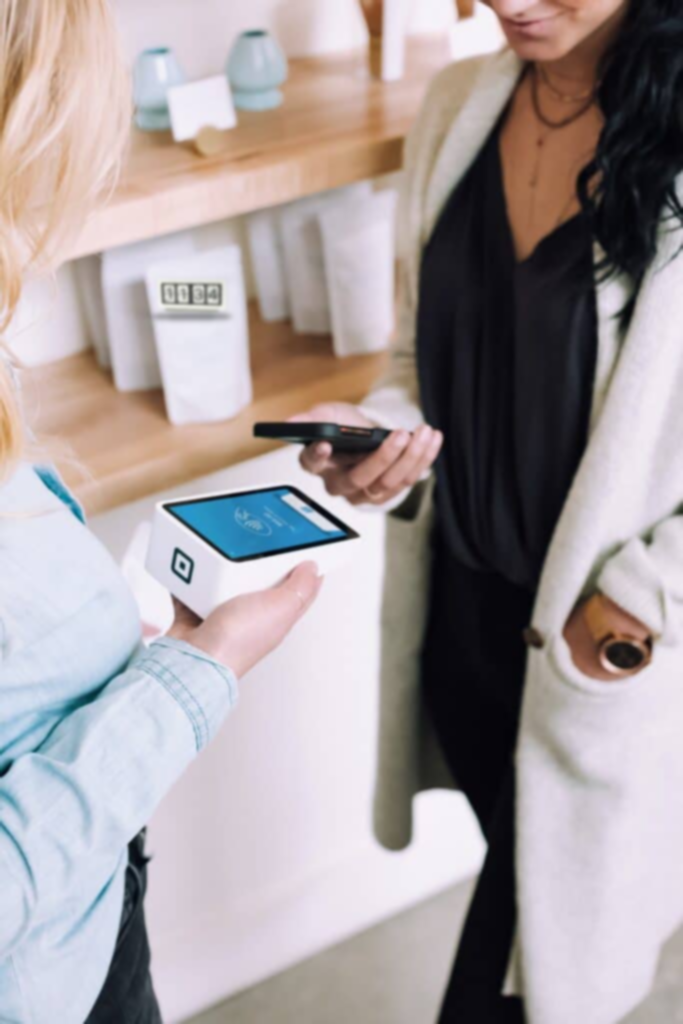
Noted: {"hour": 11, "minute": 34}
